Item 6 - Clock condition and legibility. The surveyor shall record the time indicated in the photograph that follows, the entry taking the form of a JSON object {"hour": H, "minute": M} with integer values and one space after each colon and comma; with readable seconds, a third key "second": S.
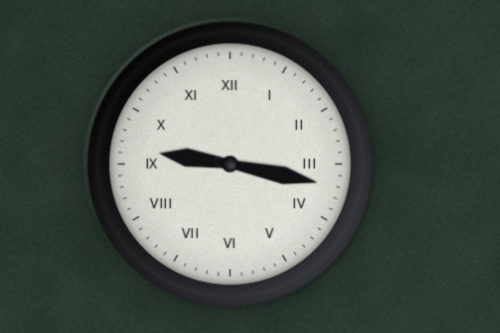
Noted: {"hour": 9, "minute": 17}
